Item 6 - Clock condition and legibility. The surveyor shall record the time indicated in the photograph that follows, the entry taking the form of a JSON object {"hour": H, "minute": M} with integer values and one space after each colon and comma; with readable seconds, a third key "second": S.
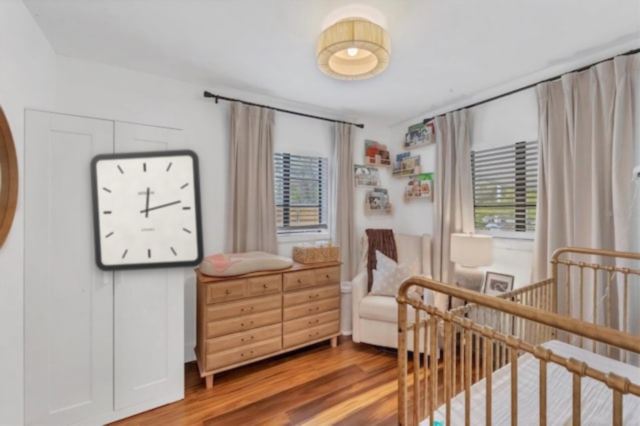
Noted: {"hour": 12, "minute": 13}
